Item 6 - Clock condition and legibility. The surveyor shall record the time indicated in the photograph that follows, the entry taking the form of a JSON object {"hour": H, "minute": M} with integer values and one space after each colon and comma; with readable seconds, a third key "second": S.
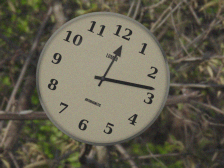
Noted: {"hour": 12, "minute": 13}
